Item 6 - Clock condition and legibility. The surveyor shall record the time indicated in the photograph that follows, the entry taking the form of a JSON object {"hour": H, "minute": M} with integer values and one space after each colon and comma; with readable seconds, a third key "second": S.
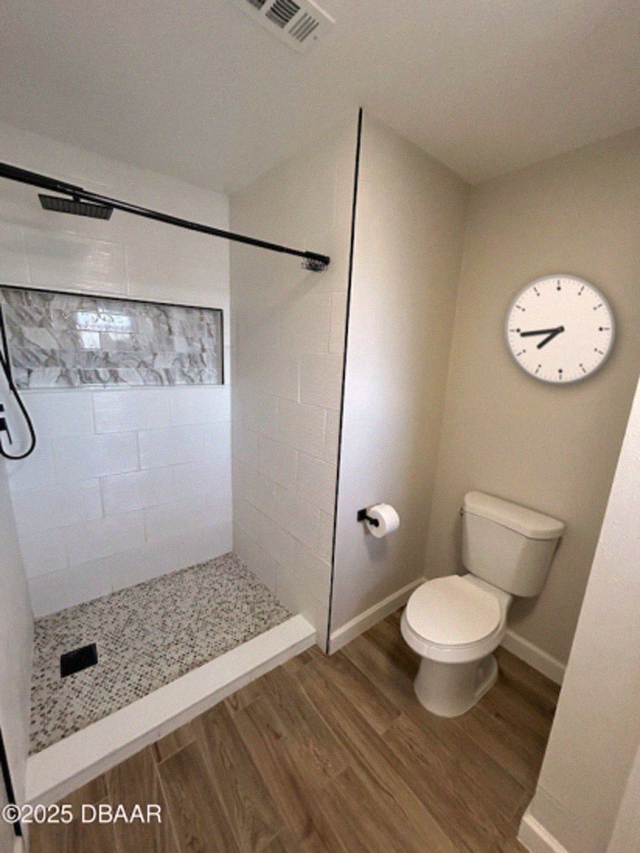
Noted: {"hour": 7, "minute": 44}
